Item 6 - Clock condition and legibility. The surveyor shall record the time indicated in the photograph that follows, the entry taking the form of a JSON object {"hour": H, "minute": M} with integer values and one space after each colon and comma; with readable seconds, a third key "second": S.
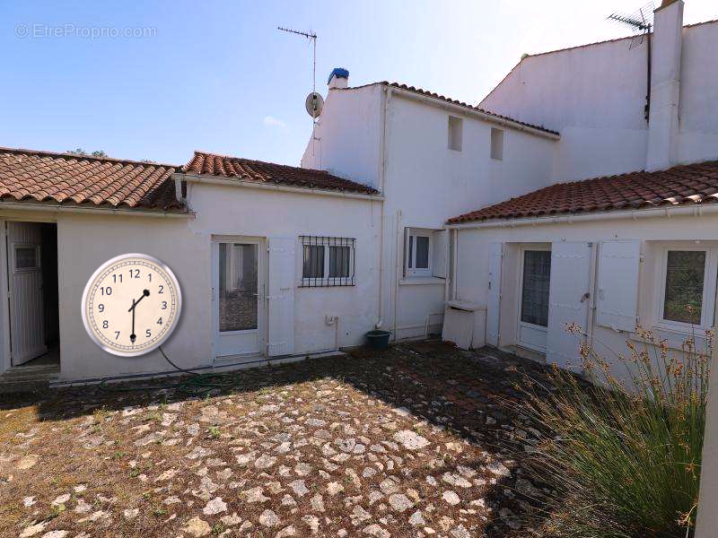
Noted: {"hour": 1, "minute": 30}
